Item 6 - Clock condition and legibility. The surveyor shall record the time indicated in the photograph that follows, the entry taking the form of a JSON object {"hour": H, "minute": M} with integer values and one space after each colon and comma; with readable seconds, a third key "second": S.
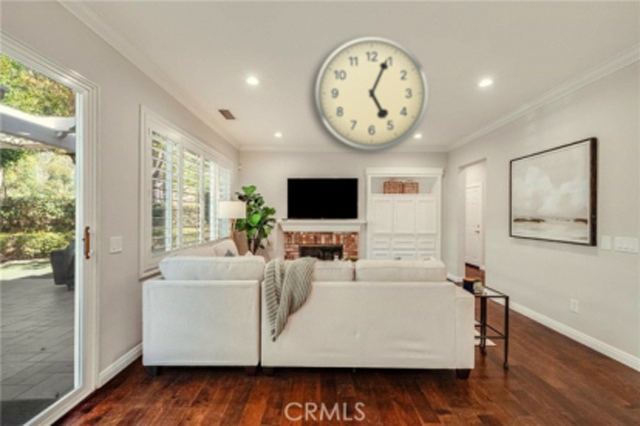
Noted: {"hour": 5, "minute": 4}
